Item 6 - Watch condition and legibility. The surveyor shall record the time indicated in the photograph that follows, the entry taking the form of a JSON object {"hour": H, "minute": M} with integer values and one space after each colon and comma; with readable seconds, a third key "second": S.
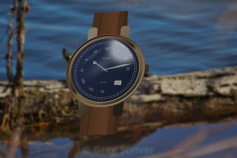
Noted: {"hour": 10, "minute": 13}
